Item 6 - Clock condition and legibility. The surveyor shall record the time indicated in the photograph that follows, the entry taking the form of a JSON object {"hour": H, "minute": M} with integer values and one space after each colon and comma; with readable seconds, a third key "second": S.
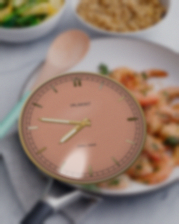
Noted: {"hour": 7, "minute": 47}
